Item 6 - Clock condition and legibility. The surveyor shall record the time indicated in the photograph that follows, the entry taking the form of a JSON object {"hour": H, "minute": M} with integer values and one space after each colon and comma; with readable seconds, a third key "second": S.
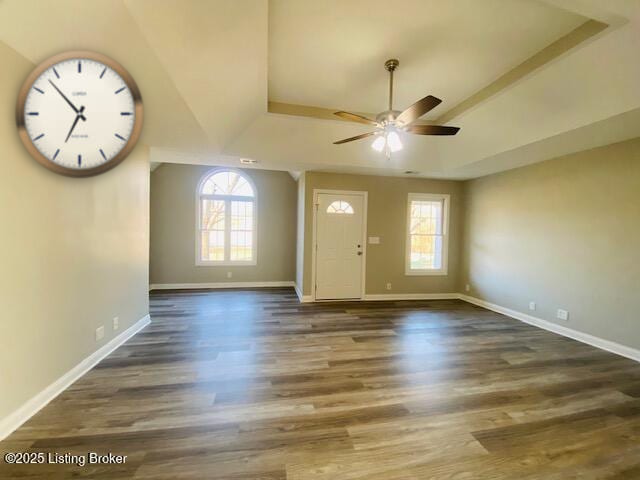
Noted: {"hour": 6, "minute": 53}
